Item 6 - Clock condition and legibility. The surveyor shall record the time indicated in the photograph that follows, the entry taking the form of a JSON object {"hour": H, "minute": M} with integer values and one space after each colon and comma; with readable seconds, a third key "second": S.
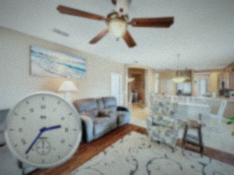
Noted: {"hour": 2, "minute": 36}
